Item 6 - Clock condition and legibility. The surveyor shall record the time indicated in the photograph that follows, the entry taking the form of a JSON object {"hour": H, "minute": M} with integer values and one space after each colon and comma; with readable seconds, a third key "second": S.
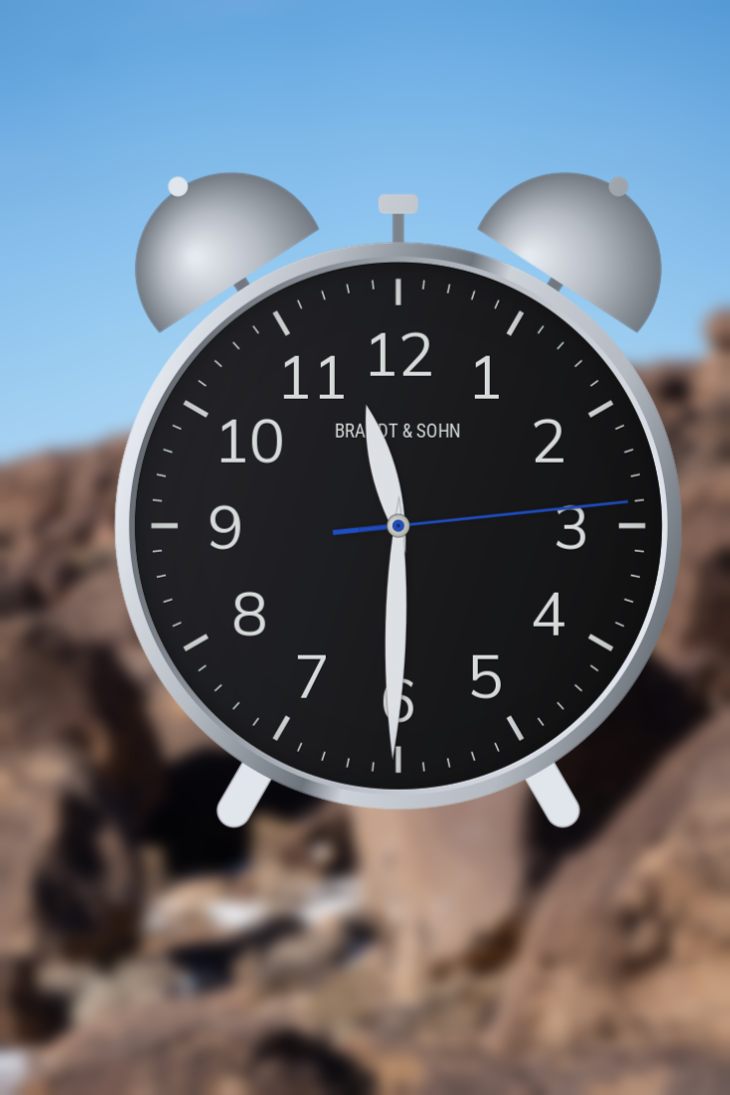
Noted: {"hour": 11, "minute": 30, "second": 14}
